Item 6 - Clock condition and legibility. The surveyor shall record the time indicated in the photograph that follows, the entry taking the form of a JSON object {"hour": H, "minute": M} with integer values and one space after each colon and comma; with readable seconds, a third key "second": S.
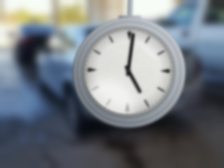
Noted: {"hour": 5, "minute": 1}
